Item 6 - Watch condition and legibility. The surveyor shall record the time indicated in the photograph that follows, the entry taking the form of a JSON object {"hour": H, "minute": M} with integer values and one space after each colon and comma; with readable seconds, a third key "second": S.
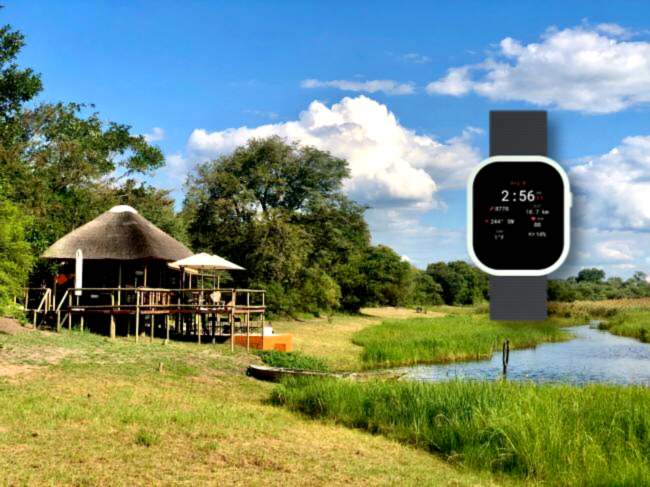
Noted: {"hour": 2, "minute": 56}
